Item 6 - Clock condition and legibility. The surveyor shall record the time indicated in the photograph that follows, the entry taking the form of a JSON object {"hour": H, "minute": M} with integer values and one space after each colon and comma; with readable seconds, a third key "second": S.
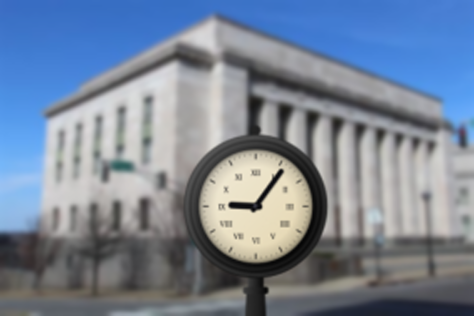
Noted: {"hour": 9, "minute": 6}
